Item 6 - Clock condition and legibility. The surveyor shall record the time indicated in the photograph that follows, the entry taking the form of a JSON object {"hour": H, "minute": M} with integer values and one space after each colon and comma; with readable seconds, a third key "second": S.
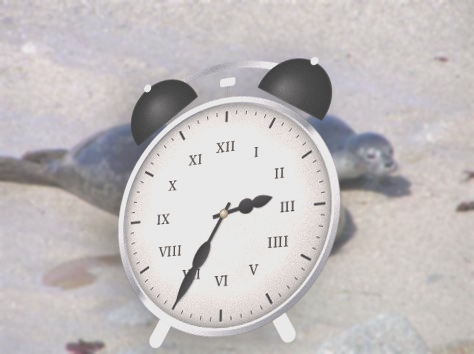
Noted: {"hour": 2, "minute": 35}
